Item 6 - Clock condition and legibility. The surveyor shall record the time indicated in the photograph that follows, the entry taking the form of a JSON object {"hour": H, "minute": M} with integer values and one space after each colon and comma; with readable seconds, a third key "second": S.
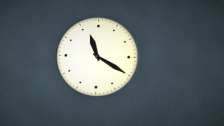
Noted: {"hour": 11, "minute": 20}
